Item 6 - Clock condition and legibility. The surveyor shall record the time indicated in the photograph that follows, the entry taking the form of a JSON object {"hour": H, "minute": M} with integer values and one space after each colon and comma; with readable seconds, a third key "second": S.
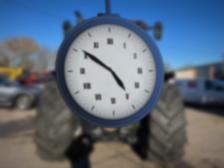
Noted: {"hour": 4, "minute": 51}
